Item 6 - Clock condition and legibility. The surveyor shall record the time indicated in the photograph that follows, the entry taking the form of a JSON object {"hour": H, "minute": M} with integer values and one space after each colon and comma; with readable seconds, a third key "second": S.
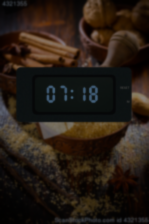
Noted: {"hour": 7, "minute": 18}
